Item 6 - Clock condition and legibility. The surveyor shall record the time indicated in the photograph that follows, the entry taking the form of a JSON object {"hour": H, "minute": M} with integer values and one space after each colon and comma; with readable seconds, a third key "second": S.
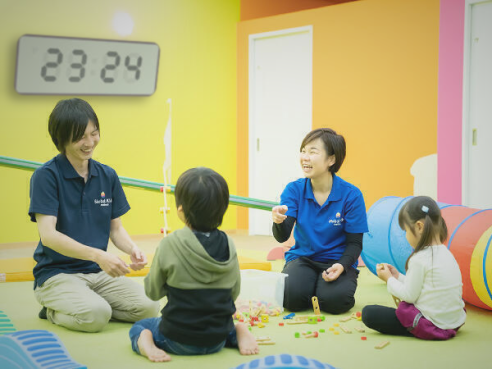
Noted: {"hour": 23, "minute": 24}
